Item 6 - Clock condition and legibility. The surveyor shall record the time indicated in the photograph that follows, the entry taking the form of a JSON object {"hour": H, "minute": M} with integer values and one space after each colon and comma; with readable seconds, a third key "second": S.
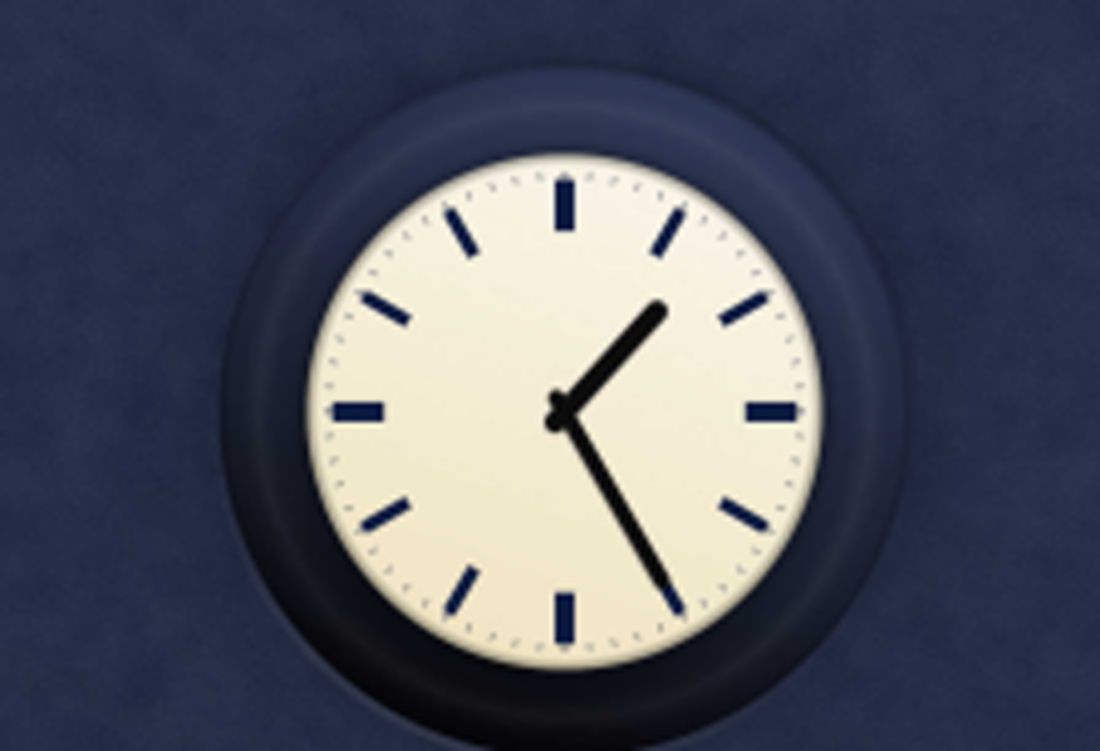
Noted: {"hour": 1, "minute": 25}
